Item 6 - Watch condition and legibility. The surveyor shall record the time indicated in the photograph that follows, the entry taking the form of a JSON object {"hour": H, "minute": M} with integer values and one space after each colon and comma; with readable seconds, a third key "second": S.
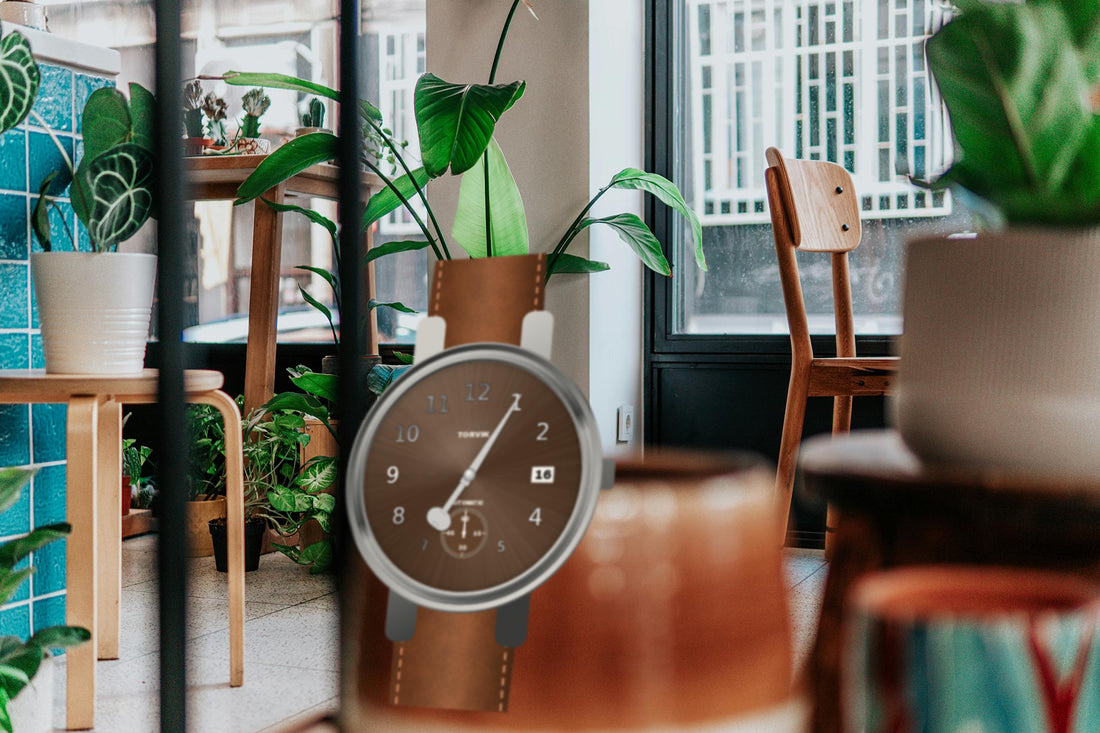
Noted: {"hour": 7, "minute": 5}
